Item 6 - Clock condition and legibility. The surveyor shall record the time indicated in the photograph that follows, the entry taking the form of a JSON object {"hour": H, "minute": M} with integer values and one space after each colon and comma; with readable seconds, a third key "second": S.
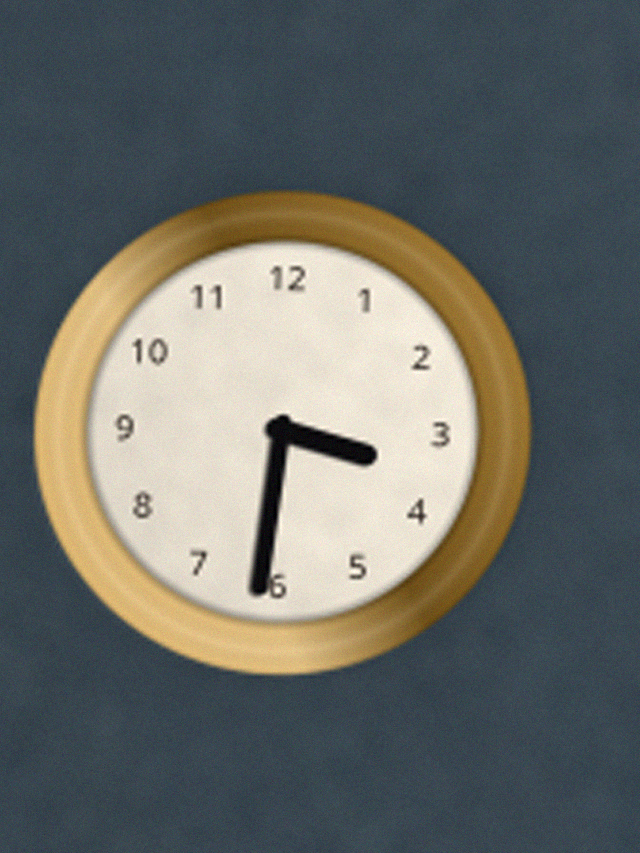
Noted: {"hour": 3, "minute": 31}
